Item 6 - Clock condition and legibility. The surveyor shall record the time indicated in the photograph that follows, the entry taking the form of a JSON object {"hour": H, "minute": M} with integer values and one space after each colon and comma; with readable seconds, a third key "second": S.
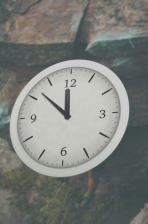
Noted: {"hour": 11, "minute": 52}
